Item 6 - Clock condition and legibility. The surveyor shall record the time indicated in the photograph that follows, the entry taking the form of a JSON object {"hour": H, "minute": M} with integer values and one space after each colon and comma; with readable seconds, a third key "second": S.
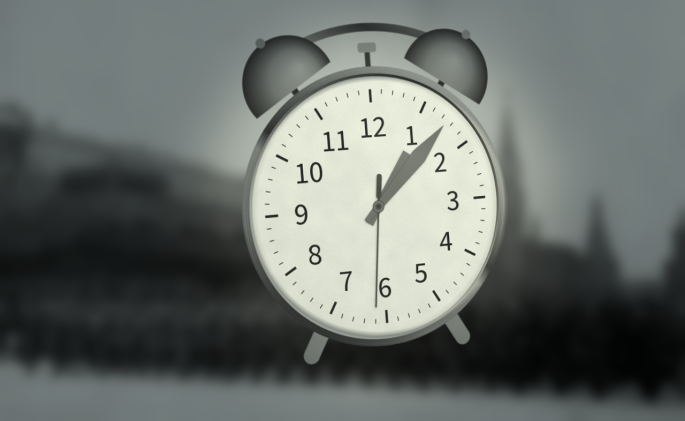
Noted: {"hour": 1, "minute": 7, "second": 31}
